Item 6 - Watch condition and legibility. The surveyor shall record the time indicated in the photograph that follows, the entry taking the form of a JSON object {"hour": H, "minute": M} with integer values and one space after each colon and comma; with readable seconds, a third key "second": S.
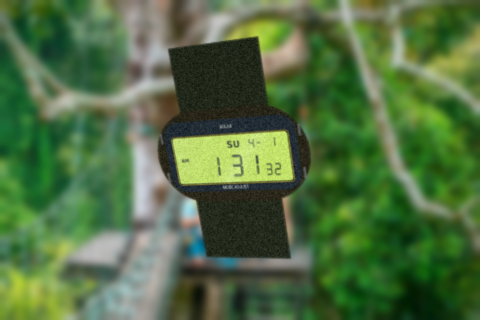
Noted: {"hour": 1, "minute": 31, "second": 32}
